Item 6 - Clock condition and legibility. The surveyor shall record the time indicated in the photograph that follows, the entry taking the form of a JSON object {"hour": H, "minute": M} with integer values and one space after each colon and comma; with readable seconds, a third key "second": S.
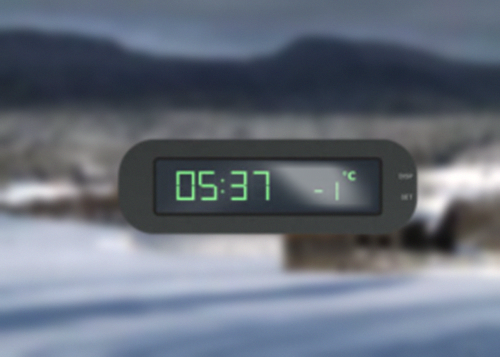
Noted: {"hour": 5, "minute": 37}
